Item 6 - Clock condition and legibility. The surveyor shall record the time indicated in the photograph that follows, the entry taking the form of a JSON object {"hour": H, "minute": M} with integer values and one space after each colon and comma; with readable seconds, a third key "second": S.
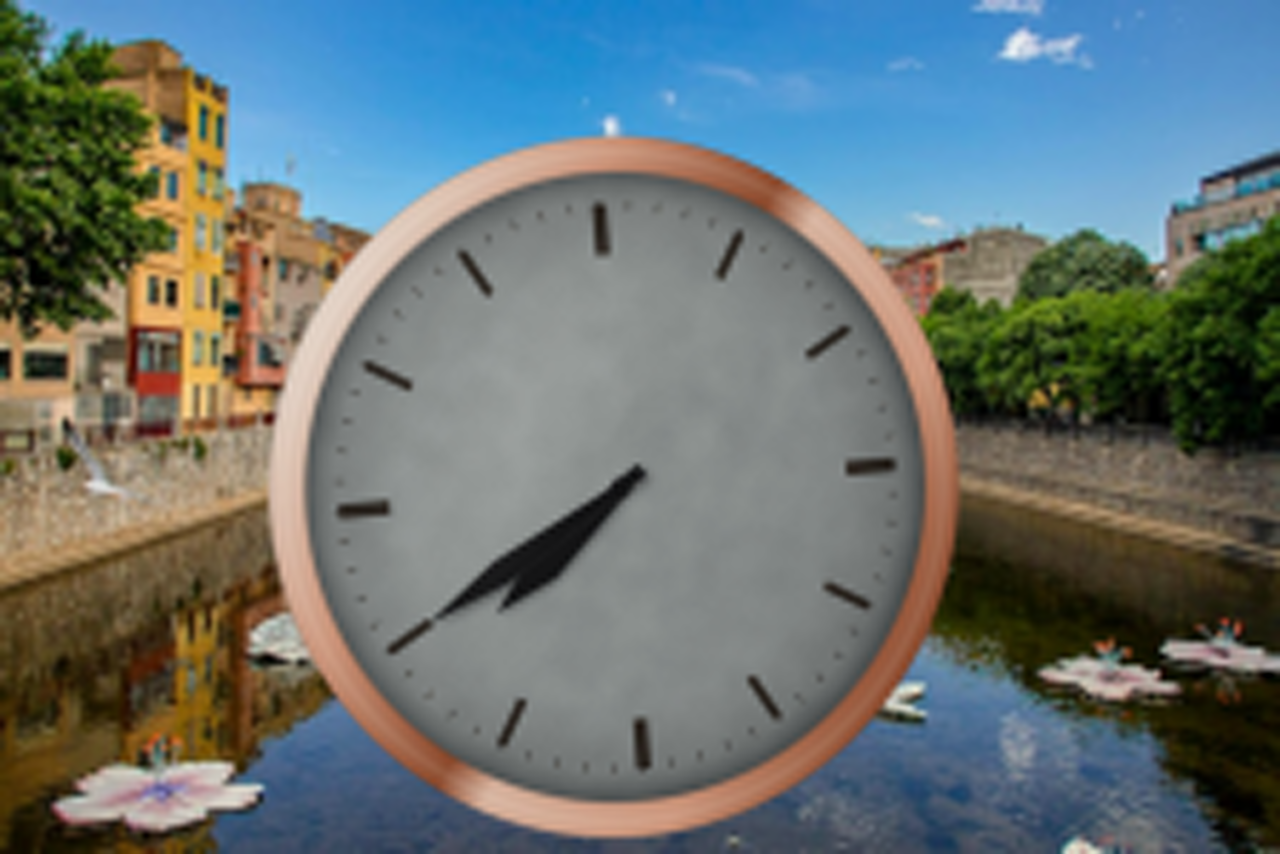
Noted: {"hour": 7, "minute": 40}
